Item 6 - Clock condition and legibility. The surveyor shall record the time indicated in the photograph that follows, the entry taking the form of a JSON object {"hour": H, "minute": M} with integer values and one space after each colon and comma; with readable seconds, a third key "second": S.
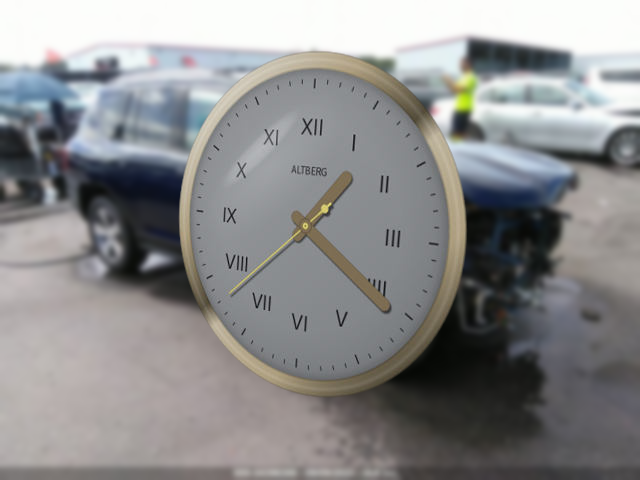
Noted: {"hour": 1, "minute": 20, "second": 38}
